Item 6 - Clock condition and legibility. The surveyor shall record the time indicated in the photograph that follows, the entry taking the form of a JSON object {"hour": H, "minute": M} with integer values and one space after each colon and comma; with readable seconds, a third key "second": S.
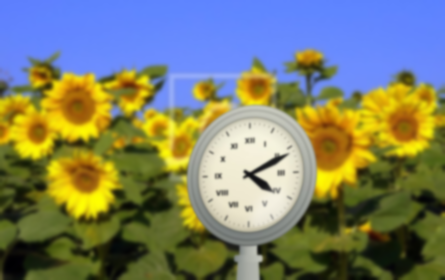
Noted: {"hour": 4, "minute": 11}
